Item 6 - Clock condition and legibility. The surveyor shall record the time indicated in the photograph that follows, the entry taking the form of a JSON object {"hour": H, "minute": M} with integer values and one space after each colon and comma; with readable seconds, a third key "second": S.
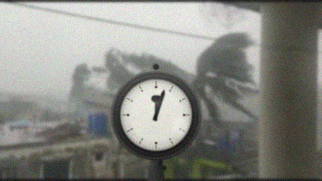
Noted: {"hour": 12, "minute": 3}
